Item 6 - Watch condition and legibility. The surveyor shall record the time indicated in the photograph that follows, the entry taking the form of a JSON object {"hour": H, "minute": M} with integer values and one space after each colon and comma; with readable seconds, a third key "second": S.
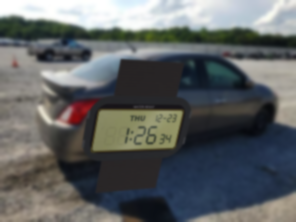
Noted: {"hour": 1, "minute": 26}
